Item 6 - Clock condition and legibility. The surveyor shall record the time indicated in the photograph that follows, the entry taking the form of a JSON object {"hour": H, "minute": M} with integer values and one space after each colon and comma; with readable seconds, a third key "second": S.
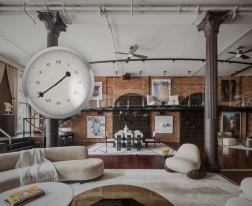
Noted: {"hour": 1, "minute": 39}
